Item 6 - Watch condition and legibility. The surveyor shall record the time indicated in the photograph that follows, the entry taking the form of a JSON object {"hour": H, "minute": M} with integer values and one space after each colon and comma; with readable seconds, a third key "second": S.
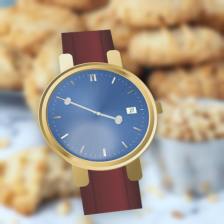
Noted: {"hour": 3, "minute": 50}
